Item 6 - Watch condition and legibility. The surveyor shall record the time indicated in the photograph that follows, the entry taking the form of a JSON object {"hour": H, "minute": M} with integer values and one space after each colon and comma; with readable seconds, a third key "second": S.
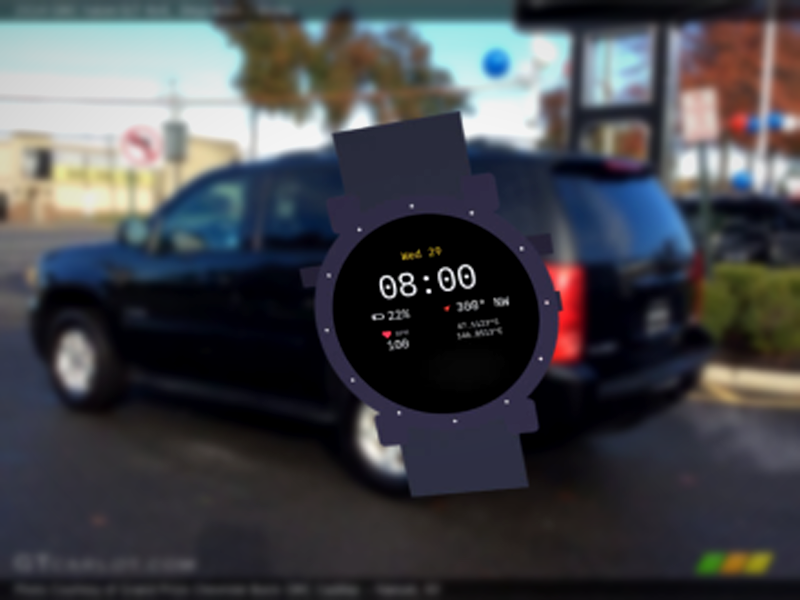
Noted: {"hour": 8, "minute": 0}
